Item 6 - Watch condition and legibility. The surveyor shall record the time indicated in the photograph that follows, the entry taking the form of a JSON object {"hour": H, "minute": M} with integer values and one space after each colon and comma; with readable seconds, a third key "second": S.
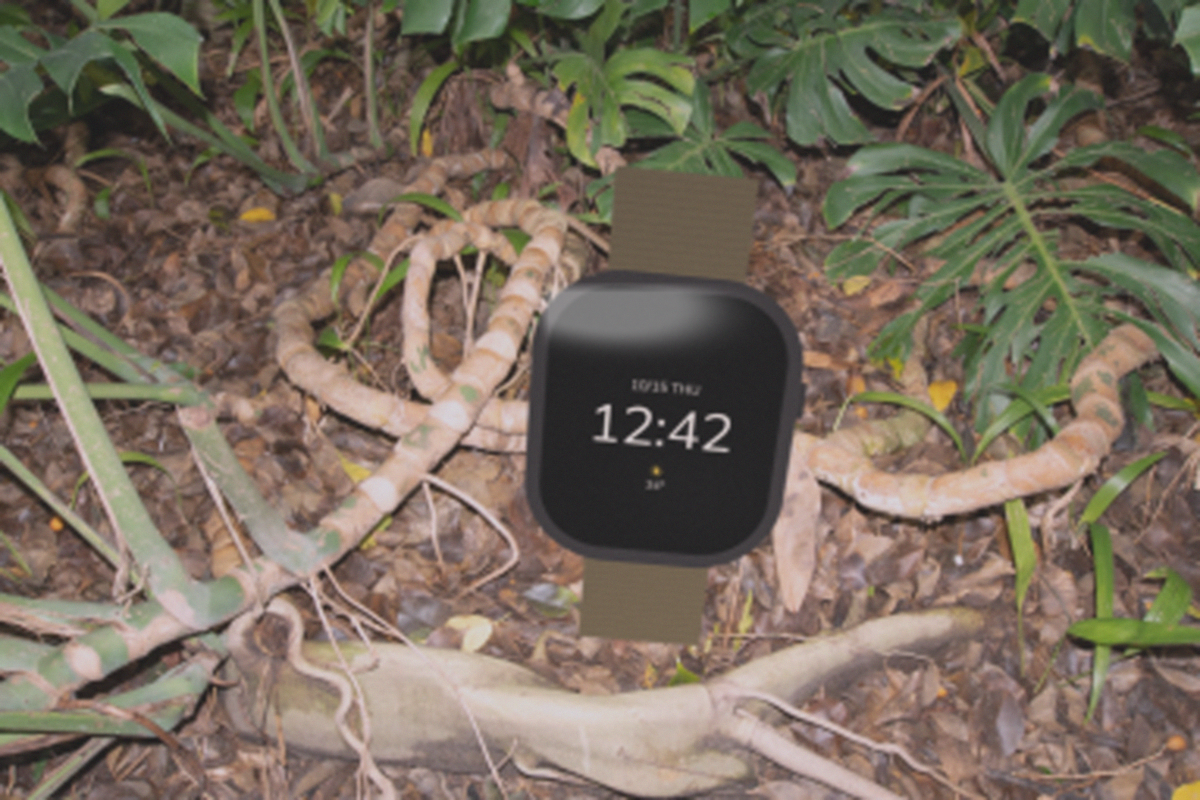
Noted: {"hour": 12, "minute": 42}
